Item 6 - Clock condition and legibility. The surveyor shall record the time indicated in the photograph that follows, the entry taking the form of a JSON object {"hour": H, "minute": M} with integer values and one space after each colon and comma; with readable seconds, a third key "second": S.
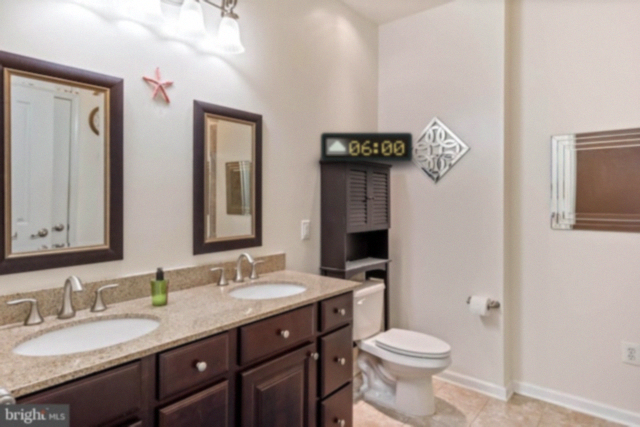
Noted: {"hour": 6, "minute": 0}
